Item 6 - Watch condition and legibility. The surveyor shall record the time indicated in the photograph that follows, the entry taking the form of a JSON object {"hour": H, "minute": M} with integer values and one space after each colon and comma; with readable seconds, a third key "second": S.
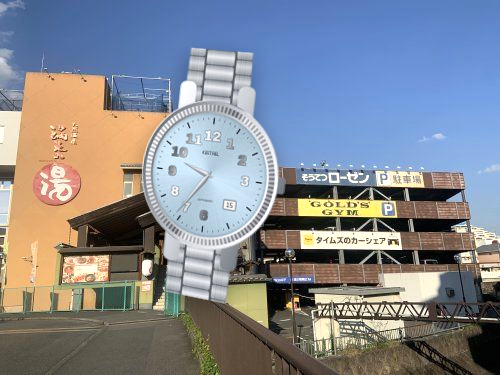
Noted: {"hour": 9, "minute": 36}
